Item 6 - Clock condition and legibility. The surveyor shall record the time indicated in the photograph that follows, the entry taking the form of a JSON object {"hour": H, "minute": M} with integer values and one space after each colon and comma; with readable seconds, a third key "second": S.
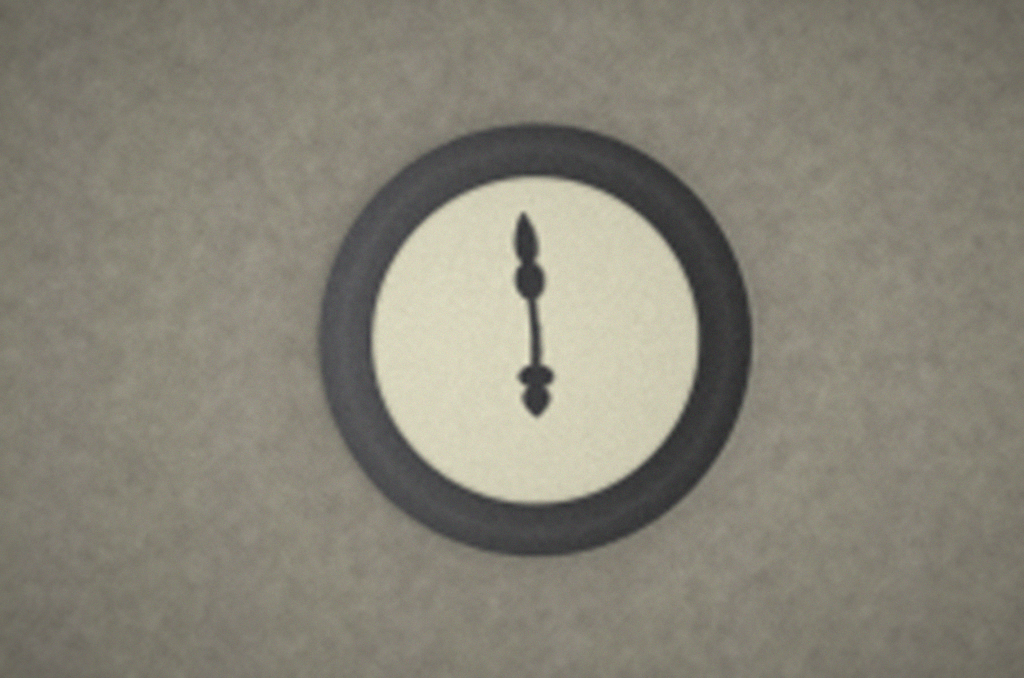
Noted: {"hour": 5, "minute": 59}
